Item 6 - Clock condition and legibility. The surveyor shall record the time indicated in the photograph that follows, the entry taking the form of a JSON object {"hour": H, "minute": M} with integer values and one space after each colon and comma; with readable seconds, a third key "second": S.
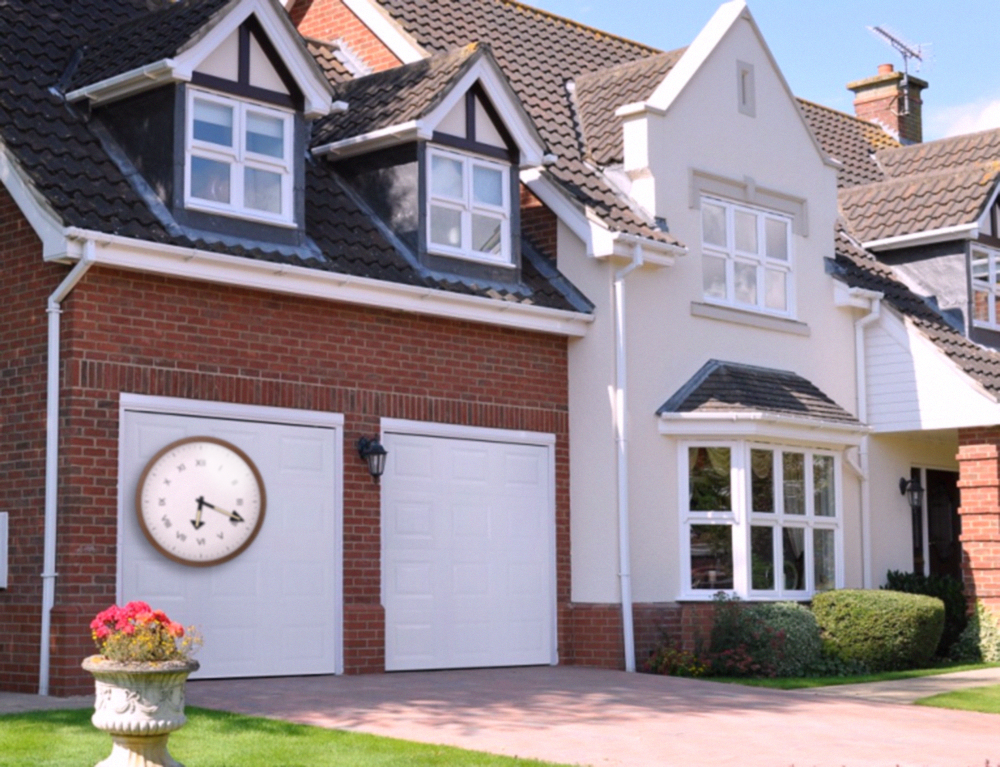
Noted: {"hour": 6, "minute": 19}
